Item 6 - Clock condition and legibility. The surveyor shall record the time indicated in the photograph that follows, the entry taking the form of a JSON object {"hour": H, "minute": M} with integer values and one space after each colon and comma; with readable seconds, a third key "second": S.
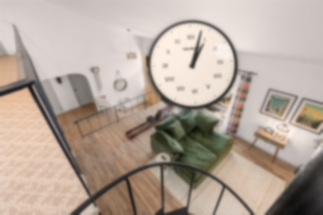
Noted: {"hour": 1, "minute": 3}
